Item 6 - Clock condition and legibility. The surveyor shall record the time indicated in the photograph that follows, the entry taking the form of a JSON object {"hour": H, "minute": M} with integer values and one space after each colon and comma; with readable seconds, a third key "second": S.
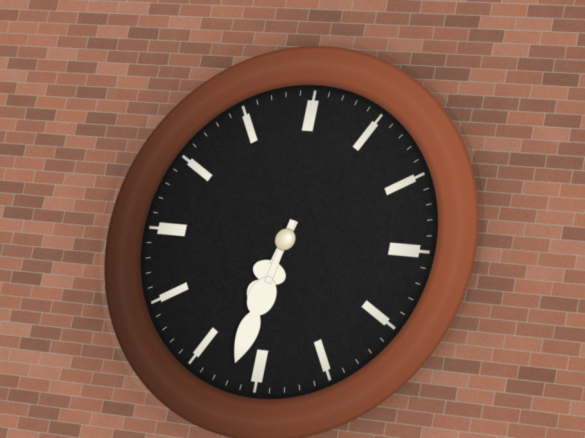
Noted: {"hour": 6, "minute": 32}
